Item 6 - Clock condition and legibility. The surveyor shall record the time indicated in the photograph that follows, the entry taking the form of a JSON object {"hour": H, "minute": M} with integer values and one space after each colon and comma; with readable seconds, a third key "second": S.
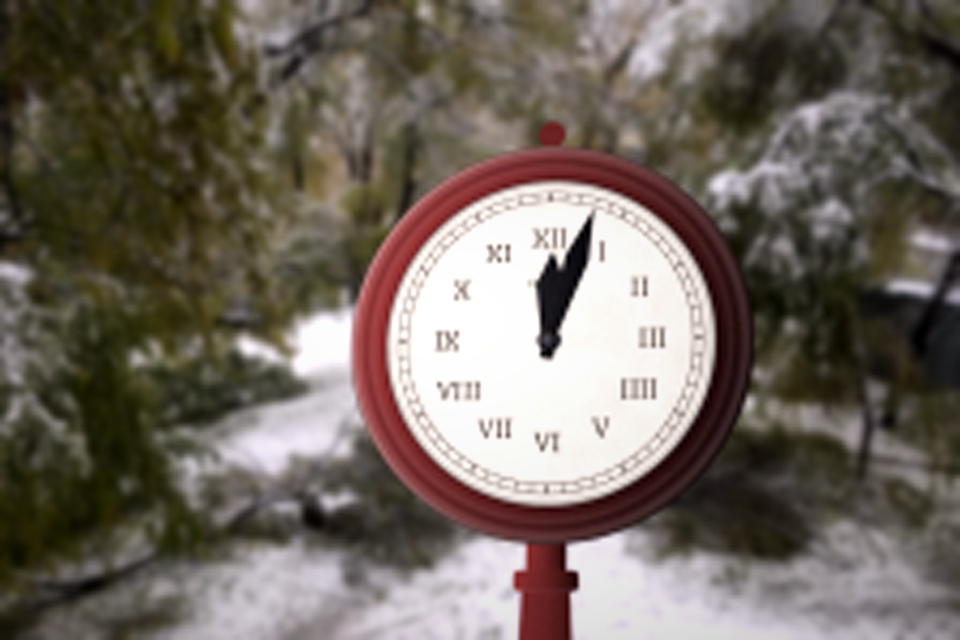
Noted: {"hour": 12, "minute": 3}
